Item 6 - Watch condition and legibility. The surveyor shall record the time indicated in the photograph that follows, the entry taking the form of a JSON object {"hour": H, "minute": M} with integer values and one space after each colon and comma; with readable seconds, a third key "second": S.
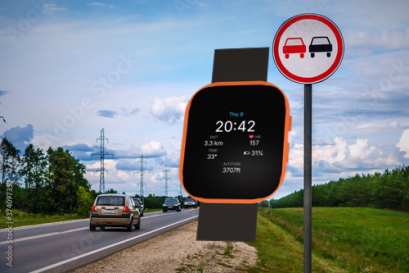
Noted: {"hour": 20, "minute": 42}
